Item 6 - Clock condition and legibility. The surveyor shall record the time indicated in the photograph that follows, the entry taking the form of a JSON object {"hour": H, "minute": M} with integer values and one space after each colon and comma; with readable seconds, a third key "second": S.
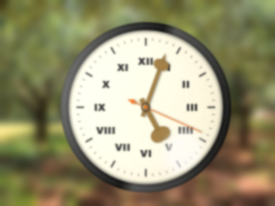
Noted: {"hour": 5, "minute": 3, "second": 19}
